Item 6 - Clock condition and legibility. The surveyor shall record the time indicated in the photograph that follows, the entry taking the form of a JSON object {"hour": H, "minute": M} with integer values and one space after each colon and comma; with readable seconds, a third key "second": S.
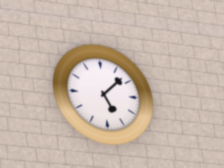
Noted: {"hour": 5, "minute": 8}
